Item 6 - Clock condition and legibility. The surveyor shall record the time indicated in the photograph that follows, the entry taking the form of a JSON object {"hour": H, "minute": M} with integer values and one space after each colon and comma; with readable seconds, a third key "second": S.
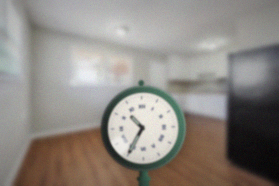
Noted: {"hour": 10, "minute": 35}
